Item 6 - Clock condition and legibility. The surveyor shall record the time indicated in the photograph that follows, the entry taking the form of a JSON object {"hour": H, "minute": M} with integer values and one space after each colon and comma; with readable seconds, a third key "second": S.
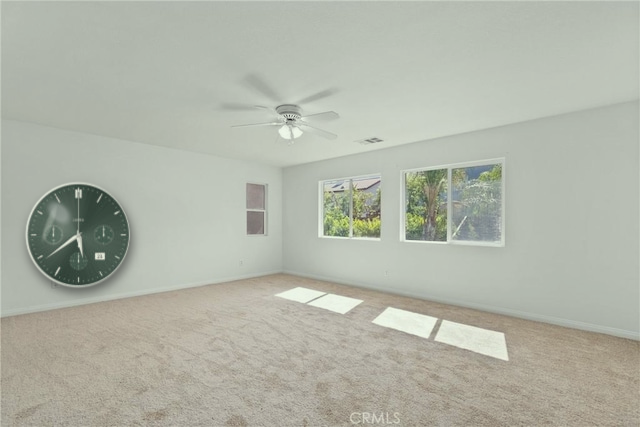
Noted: {"hour": 5, "minute": 39}
